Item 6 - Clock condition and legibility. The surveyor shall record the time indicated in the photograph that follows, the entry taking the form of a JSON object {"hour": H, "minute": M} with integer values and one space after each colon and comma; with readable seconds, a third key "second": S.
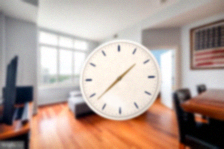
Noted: {"hour": 1, "minute": 38}
